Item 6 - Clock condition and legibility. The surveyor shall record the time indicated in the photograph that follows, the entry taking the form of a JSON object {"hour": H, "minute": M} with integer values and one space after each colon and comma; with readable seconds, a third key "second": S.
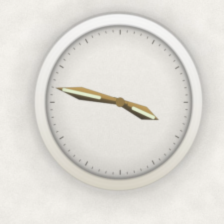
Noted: {"hour": 3, "minute": 47}
